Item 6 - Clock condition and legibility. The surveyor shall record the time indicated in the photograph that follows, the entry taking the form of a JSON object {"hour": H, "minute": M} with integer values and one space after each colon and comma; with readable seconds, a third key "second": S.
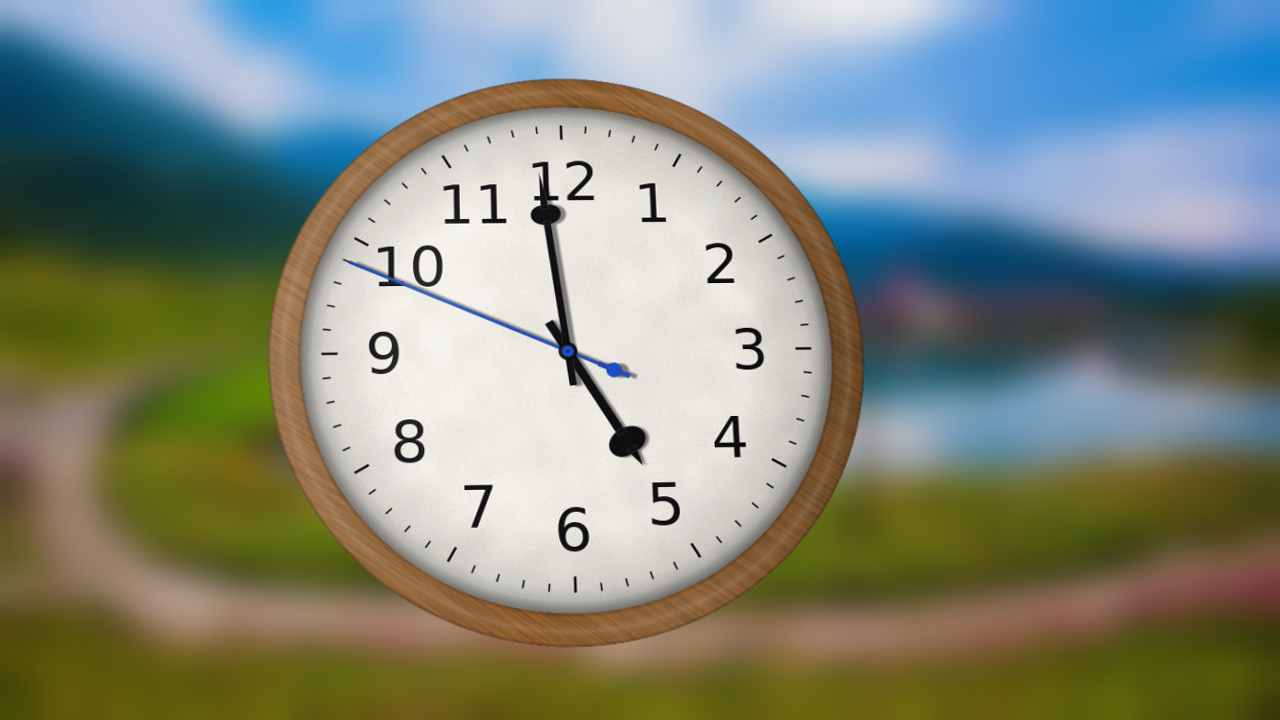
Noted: {"hour": 4, "minute": 58, "second": 49}
